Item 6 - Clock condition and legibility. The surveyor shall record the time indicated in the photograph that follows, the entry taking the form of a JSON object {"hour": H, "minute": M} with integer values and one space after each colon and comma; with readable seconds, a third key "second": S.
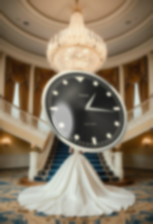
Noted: {"hour": 1, "minute": 16}
